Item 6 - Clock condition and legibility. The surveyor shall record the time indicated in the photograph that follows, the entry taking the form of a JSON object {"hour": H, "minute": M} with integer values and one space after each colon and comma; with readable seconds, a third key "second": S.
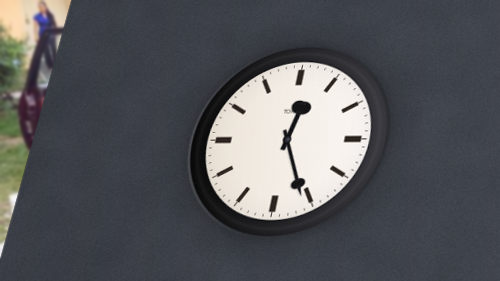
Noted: {"hour": 12, "minute": 26}
